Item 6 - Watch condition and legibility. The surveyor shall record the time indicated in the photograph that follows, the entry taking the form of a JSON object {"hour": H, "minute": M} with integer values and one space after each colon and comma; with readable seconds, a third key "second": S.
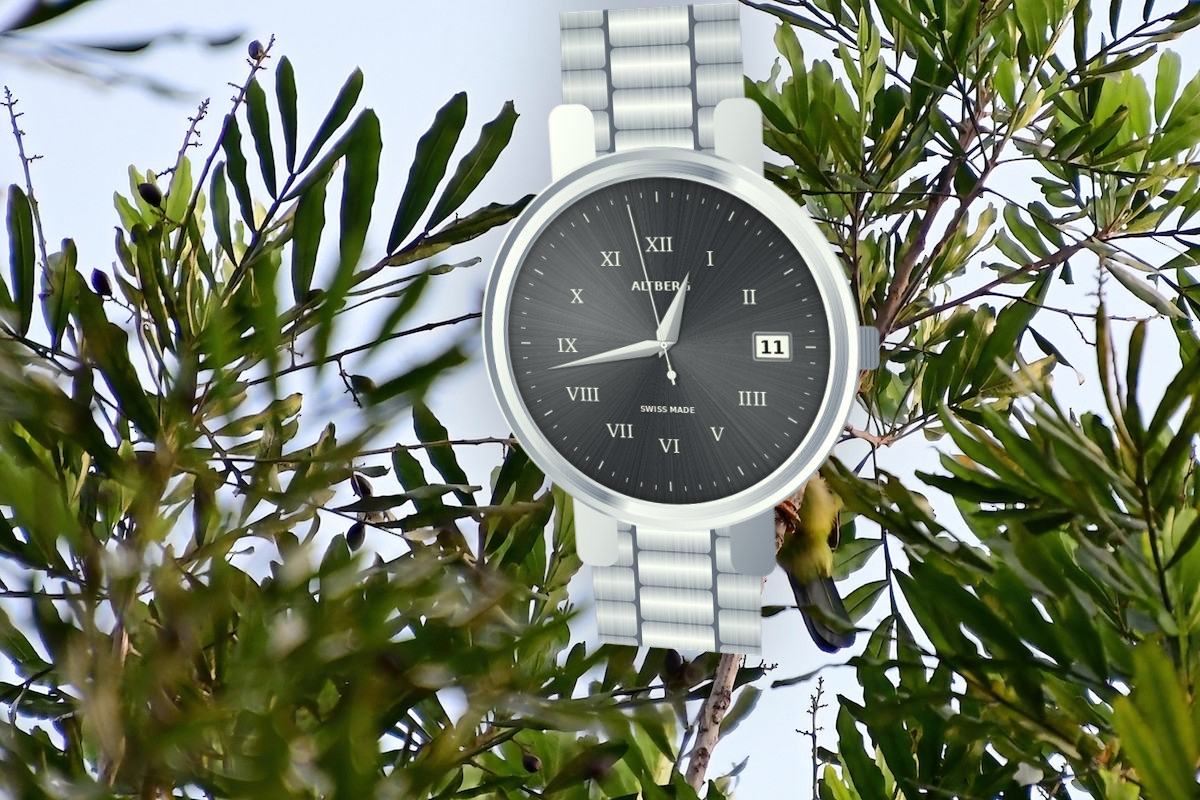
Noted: {"hour": 12, "minute": 42, "second": 58}
